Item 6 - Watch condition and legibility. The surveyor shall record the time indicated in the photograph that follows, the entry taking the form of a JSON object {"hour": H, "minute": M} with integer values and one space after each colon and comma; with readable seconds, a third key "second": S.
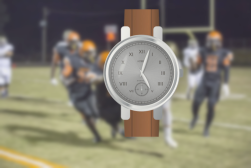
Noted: {"hour": 5, "minute": 3}
